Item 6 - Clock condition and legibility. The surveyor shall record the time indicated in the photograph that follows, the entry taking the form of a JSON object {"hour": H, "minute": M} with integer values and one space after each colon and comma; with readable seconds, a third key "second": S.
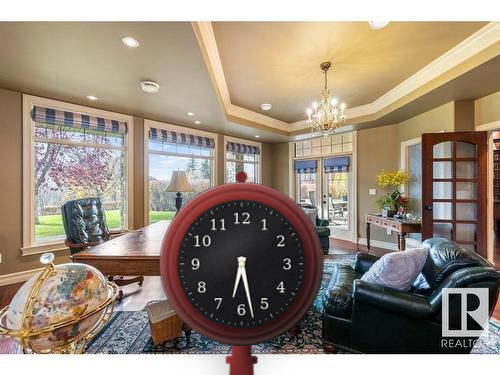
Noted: {"hour": 6, "minute": 28}
